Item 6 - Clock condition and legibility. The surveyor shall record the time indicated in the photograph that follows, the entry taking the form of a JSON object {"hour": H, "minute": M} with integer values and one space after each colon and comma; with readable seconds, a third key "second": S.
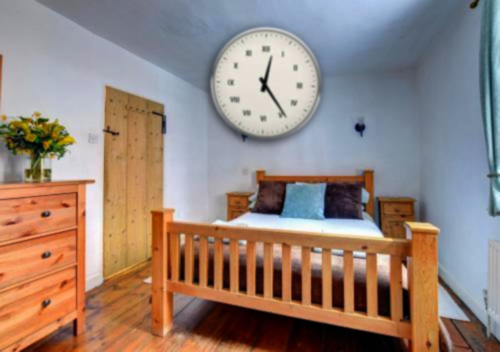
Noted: {"hour": 12, "minute": 24}
